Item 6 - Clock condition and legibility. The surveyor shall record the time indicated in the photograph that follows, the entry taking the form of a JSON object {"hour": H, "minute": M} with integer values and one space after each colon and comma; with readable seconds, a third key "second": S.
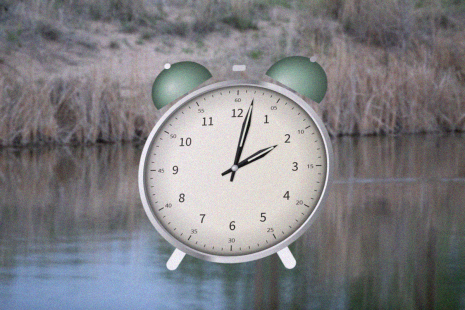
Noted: {"hour": 2, "minute": 2}
